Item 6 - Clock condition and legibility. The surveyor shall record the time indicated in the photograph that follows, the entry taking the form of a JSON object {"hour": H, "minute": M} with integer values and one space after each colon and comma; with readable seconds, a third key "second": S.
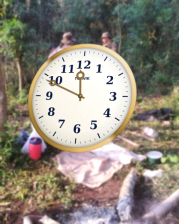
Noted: {"hour": 11, "minute": 49}
